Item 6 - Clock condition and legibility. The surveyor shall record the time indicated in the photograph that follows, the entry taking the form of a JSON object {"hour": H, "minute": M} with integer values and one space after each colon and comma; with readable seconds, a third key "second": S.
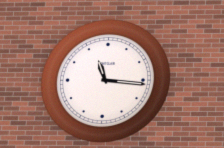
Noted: {"hour": 11, "minute": 16}
